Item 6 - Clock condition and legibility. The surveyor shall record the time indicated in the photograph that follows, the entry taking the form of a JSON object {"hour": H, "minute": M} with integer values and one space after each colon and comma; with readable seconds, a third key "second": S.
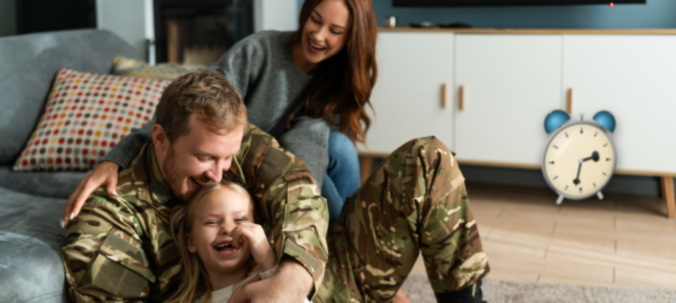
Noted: {"hour": 2, "minute": 32}
